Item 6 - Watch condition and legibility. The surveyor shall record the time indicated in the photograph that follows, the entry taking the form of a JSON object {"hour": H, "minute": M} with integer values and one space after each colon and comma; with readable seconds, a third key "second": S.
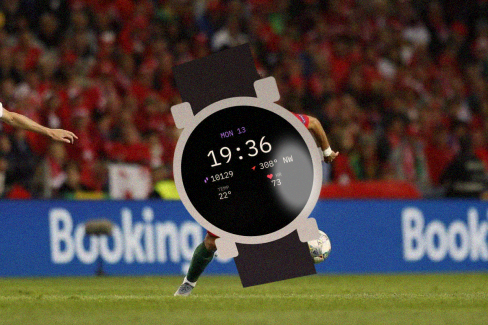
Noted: {"hour": 19, "minute": 36}
